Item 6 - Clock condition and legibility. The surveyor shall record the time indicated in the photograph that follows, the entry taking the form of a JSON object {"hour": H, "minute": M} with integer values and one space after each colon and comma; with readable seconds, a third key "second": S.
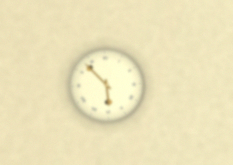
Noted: {"hour": 5, "minute": 53}
